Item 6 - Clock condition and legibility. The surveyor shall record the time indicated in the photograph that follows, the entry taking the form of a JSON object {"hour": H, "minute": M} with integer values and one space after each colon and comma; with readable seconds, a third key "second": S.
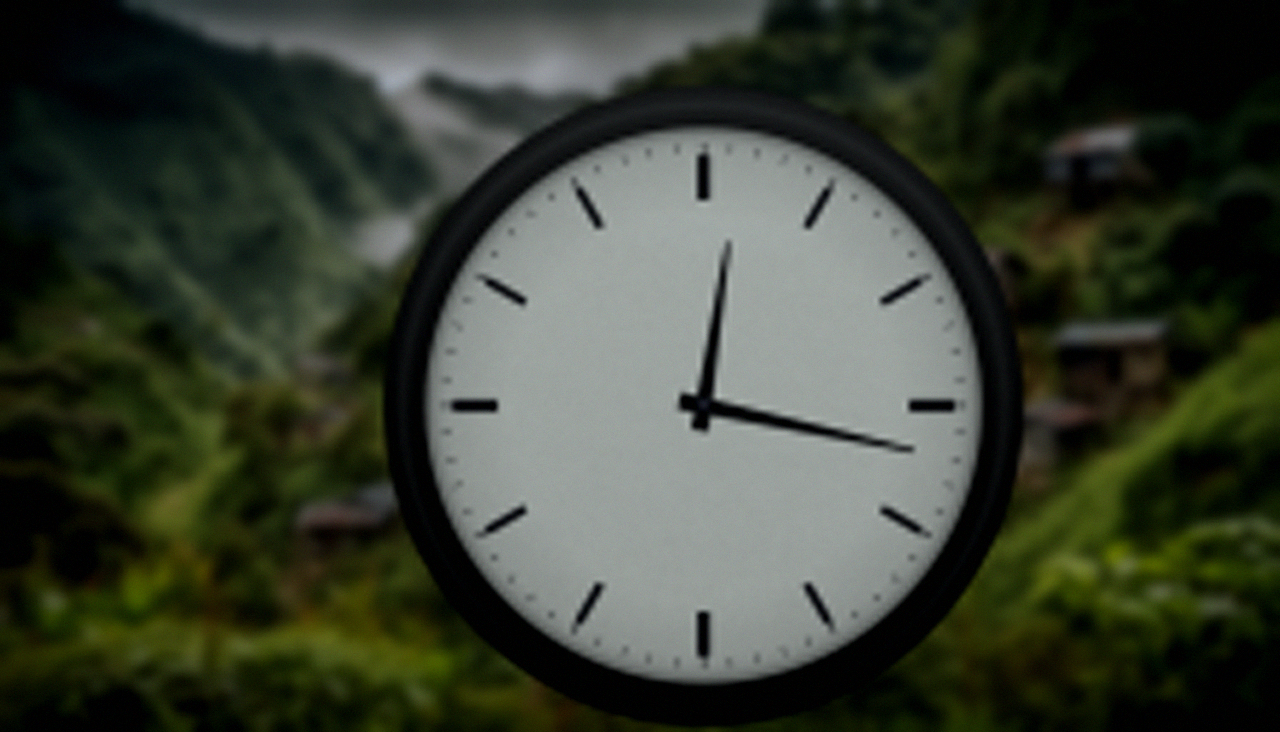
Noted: {"hour": 12, "minute": 17}
